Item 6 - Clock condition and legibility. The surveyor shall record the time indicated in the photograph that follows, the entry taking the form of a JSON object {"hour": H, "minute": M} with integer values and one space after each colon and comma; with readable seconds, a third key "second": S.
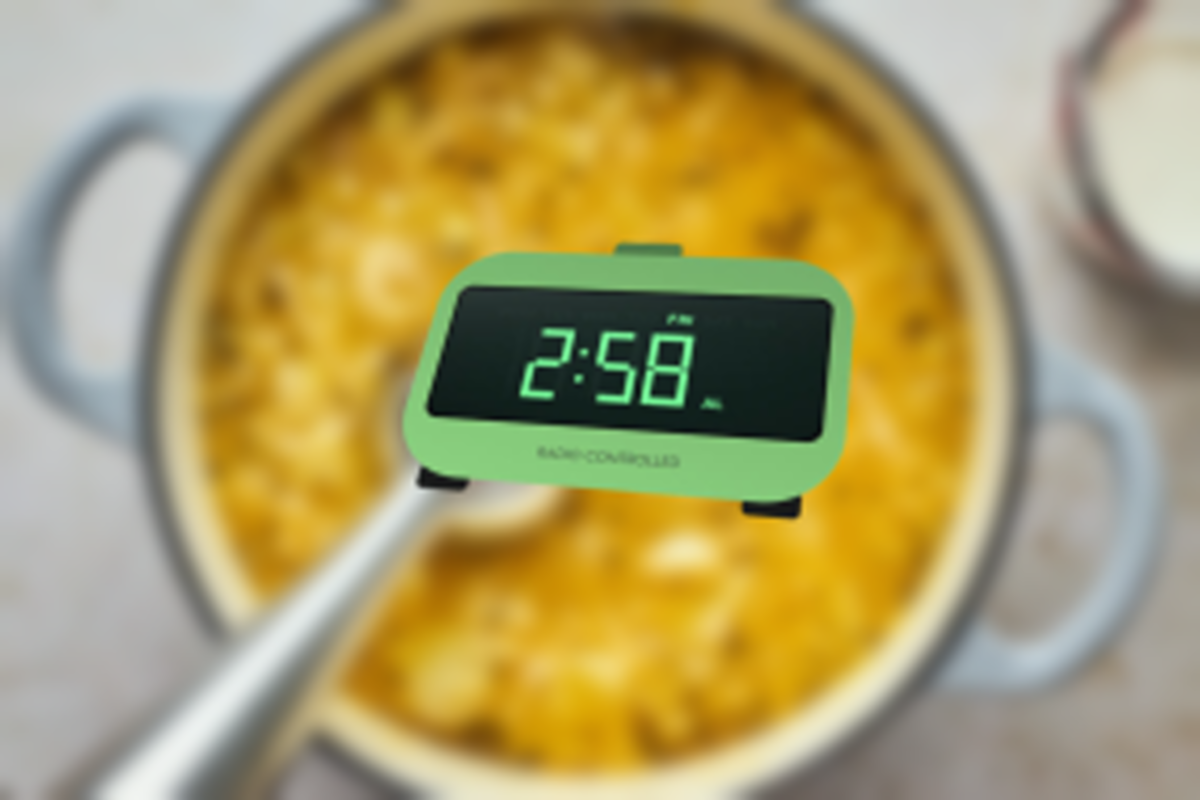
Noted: {"hour": 2, "minute": 58}
